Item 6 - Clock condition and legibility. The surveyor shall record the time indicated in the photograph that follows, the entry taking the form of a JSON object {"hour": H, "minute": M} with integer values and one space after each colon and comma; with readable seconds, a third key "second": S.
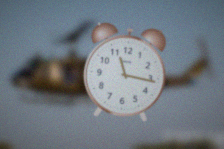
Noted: {"hour": 11, "minute": 16}
